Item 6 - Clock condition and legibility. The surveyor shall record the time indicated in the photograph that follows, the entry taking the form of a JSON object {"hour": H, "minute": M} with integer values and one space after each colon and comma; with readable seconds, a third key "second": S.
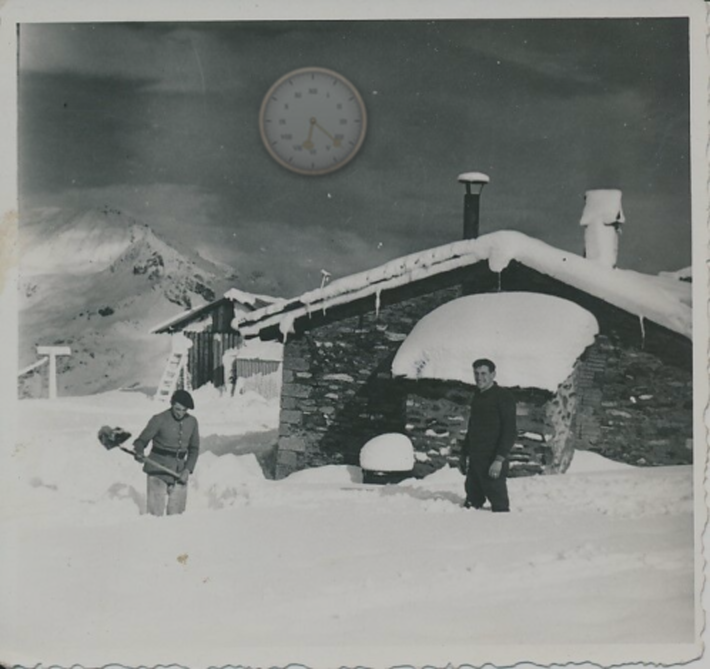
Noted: {"hour": 6, "minute": 22}
